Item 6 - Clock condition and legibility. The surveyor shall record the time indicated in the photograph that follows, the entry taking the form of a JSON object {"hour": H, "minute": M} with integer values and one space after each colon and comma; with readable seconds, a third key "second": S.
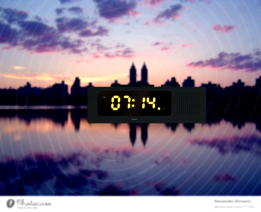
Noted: {"hour": 7, "minute": 14}
